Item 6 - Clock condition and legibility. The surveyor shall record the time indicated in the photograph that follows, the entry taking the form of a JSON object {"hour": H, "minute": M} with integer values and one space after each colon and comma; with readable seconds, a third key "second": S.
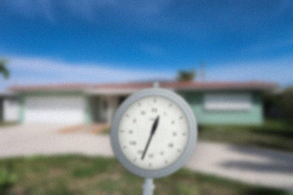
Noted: {"hour": 12, "minute": 33}
